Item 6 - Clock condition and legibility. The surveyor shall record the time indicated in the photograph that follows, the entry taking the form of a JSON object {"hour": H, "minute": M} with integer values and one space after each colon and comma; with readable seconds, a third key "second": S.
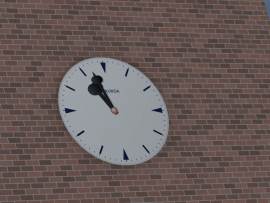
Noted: {"hour": 10, "minute": 57}
